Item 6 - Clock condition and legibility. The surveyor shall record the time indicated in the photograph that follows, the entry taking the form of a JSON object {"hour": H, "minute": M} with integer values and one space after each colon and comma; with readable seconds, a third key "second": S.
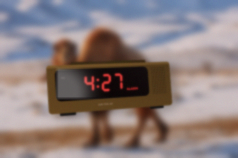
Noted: {"hour": 4, "minute": 27}
